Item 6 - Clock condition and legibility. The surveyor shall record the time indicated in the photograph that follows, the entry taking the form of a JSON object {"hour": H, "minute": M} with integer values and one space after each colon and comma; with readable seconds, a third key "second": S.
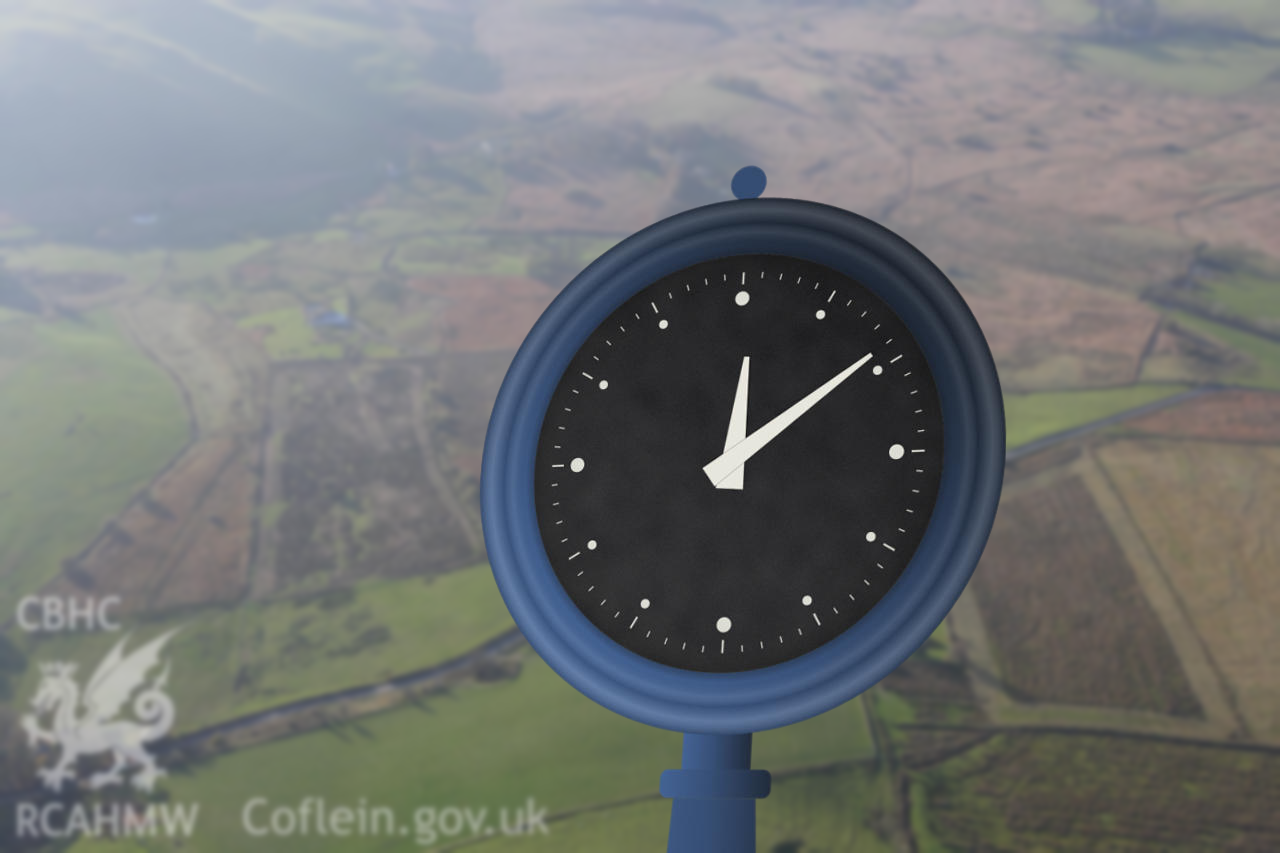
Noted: {"hour": 12, "minute": 9}
